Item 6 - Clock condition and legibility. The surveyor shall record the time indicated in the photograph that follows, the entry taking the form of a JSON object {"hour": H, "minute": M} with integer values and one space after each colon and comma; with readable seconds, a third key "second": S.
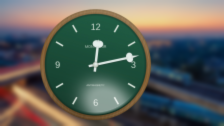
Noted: {"hour": 12, "minute": 13}
